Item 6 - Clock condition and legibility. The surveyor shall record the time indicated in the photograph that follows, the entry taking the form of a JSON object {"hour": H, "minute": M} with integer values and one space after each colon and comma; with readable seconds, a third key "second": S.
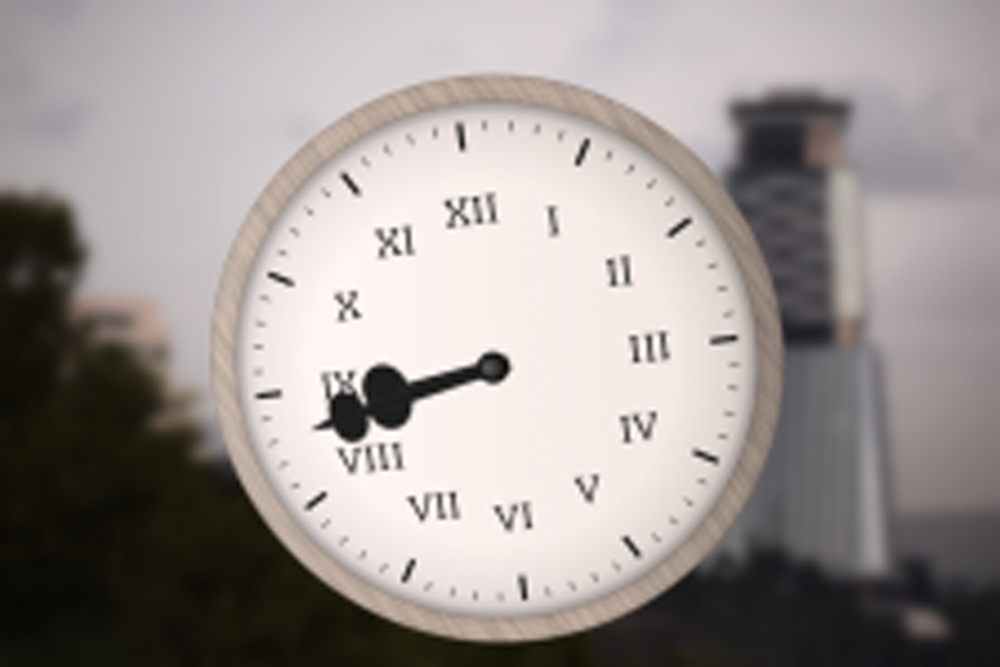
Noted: {"hour": 8, "minute": 43}
